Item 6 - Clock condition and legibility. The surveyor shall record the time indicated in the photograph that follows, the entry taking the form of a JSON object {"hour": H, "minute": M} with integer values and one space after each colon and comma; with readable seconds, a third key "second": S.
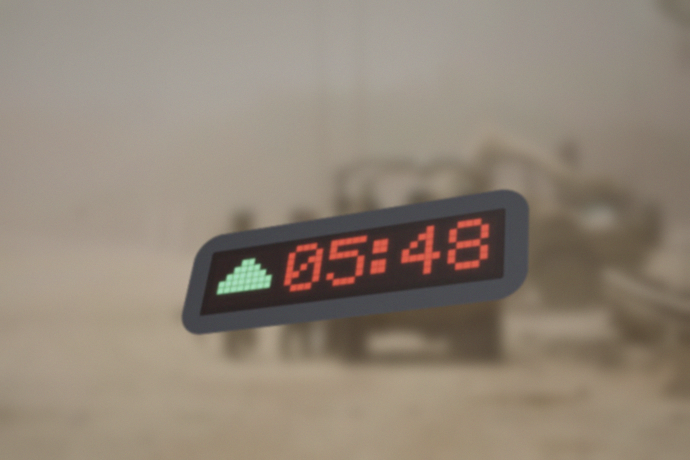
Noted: {"hour": 5, "minute": 48}
